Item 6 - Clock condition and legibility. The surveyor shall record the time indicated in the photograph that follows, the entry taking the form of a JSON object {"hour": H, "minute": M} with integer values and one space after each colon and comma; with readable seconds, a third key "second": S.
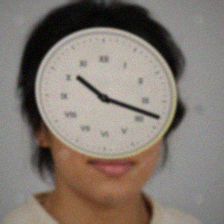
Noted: {"hour": 10, "minute": 18}
